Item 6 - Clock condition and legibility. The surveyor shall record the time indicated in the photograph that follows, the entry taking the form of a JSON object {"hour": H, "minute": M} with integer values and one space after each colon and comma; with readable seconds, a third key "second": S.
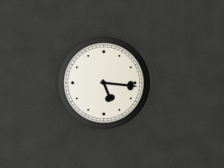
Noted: {"hour": 5, "minute": 16}
